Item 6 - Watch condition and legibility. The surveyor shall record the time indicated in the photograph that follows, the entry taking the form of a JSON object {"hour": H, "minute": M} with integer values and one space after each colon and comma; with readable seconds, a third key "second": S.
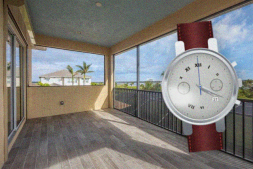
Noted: {"hour": 4, "minute": 20}
